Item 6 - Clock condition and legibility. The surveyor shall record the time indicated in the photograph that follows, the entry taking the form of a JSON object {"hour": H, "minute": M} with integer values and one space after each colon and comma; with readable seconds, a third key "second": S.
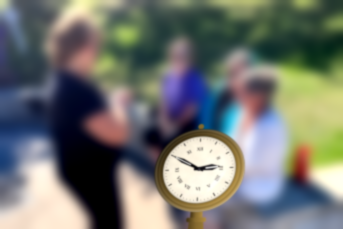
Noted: {"hour": 2, "minute": 50}
